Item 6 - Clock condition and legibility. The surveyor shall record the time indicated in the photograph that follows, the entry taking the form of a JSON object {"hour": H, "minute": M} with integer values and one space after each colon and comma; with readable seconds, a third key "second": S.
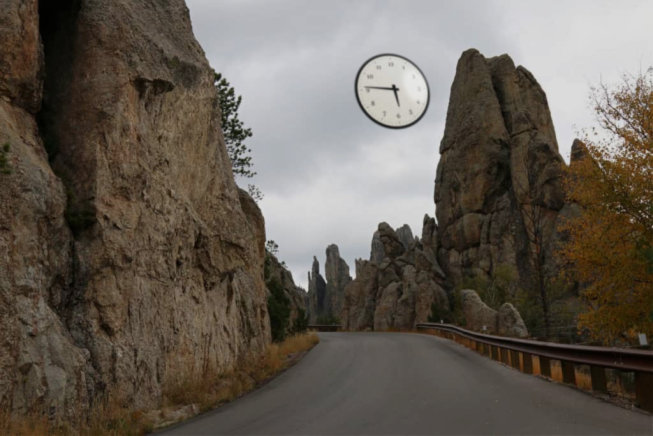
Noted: {"hour": 5, "minute": 46}
